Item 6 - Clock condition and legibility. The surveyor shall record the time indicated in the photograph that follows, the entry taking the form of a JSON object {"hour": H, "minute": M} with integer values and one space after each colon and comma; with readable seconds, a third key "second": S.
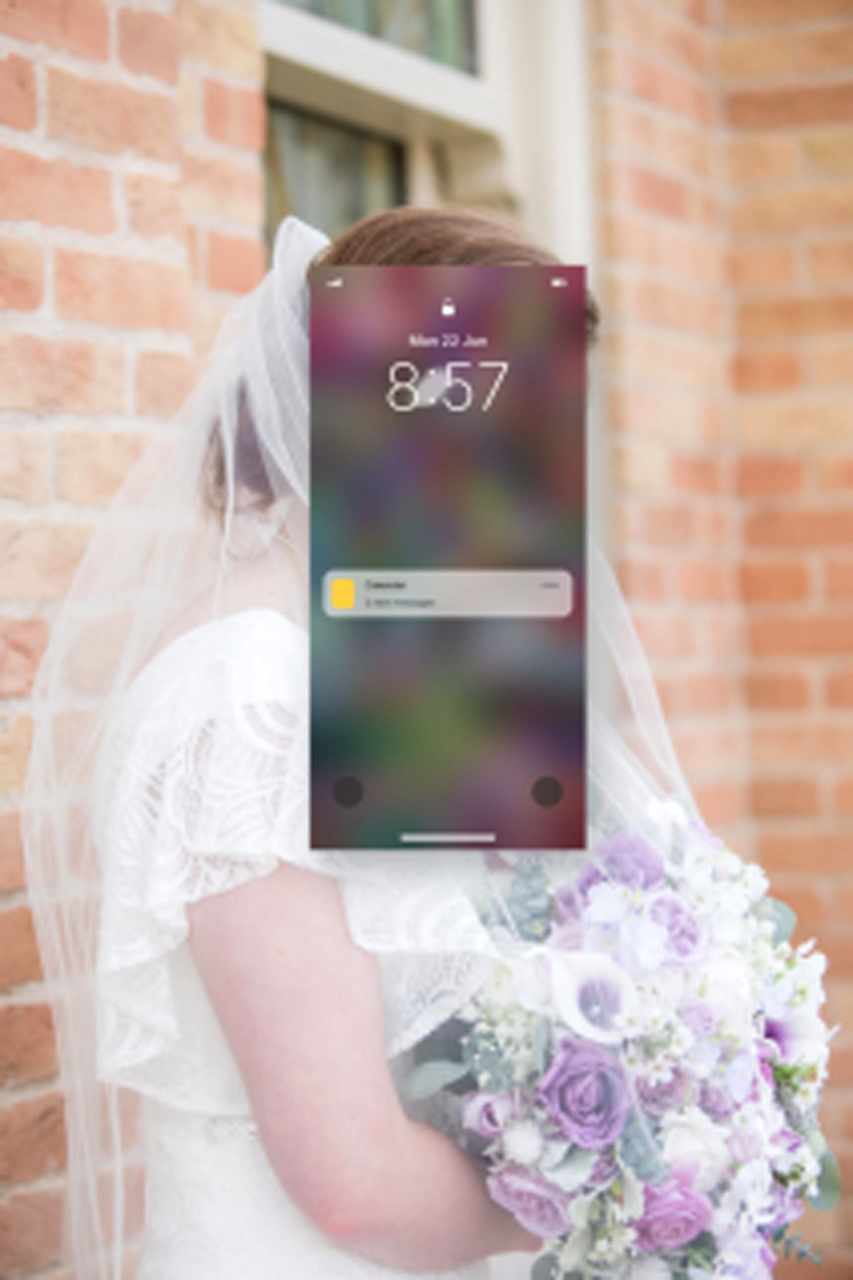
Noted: {"hour": 8, "minute": 57}
